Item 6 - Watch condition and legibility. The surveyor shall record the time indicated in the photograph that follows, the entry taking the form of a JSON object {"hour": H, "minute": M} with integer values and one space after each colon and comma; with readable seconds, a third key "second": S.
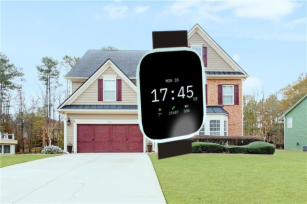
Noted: {"hour": 17, "minute": 45}
